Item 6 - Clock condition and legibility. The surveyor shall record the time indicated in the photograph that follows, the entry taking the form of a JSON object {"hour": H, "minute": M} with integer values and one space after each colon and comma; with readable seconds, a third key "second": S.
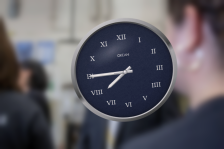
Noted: {"hour": 7, "minute": 45}
